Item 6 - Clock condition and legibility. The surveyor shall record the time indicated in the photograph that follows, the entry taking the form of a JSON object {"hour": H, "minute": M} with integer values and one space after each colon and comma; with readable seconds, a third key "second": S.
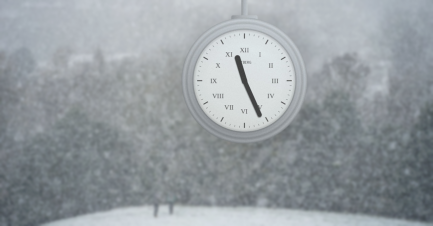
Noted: {"hour": 11, "minute": 26}
